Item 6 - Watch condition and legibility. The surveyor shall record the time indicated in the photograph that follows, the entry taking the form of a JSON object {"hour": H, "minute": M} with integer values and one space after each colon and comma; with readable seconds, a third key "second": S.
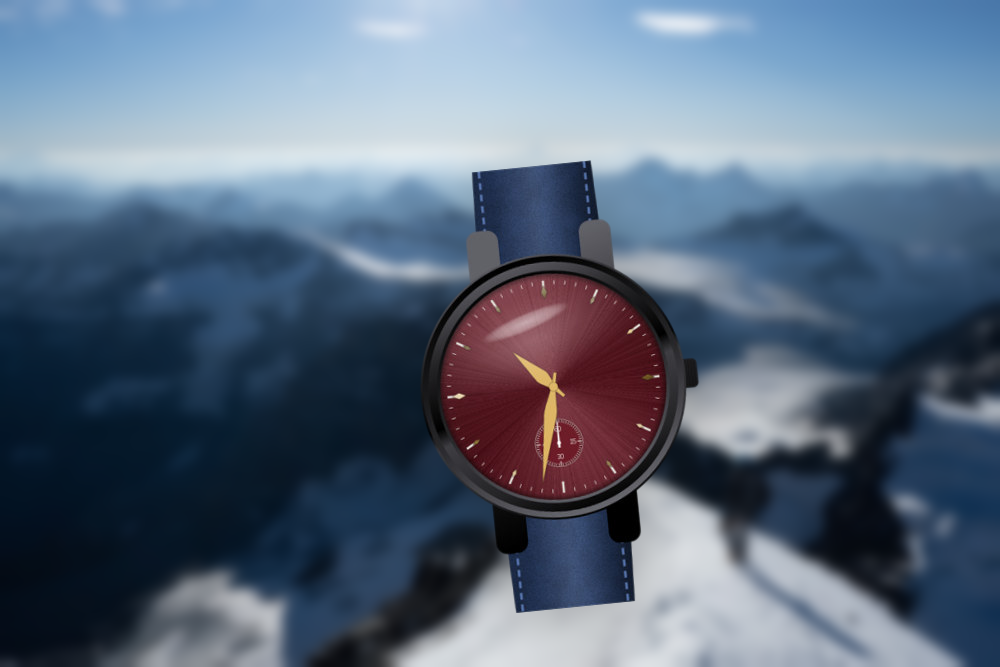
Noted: {"hour": 10, "minute": 32}
